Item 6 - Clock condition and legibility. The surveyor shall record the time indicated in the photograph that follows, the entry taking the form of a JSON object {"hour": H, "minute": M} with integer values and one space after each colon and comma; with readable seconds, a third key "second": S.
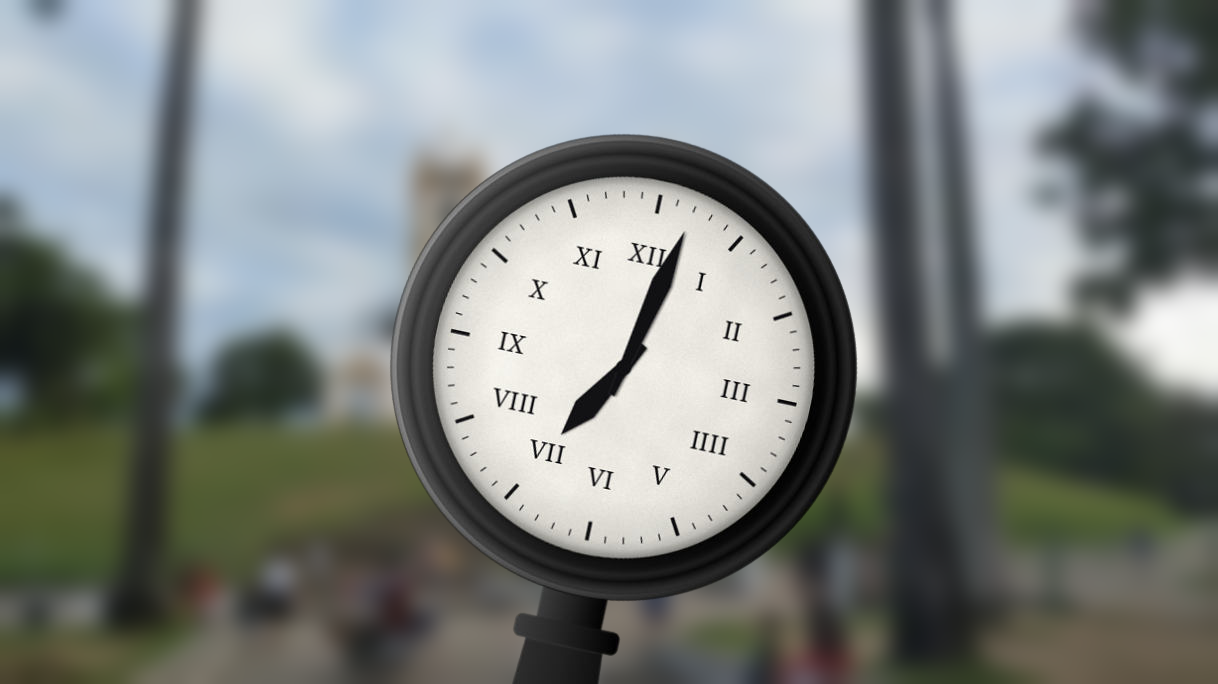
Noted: {"hour": 7, "minute": 2}
